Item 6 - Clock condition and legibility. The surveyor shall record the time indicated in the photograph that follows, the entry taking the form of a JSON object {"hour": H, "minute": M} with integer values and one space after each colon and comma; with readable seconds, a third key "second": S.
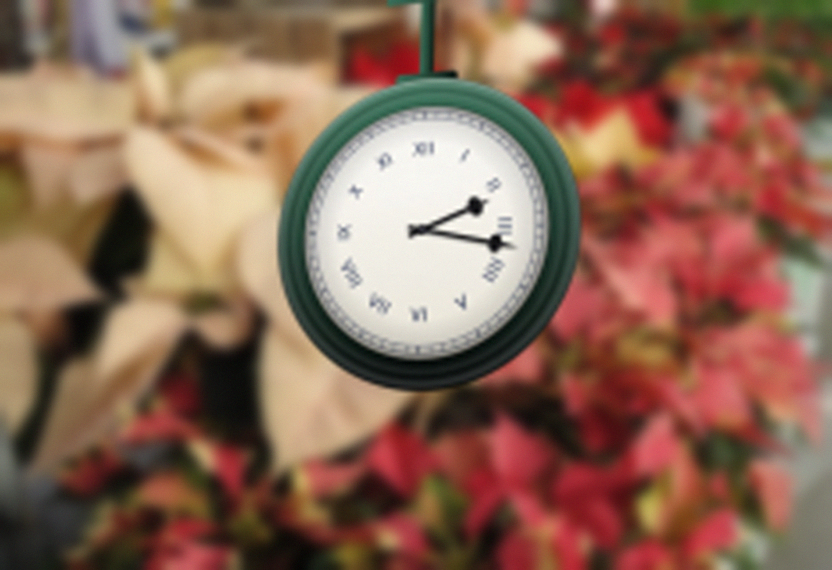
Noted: {"hour": 2, "minute": 17}
